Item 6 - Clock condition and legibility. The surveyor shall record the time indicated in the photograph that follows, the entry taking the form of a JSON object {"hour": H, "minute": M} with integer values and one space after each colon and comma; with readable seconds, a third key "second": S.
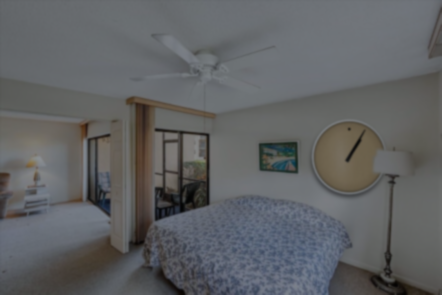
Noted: {"hour": 1, "minute": 5}
